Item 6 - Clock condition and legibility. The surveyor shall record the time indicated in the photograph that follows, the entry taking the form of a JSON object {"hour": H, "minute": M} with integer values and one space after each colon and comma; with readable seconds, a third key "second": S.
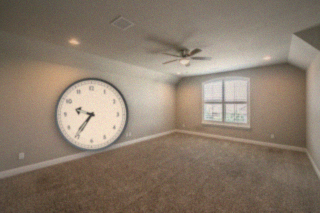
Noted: {"hour": 9, "minute": 36}
